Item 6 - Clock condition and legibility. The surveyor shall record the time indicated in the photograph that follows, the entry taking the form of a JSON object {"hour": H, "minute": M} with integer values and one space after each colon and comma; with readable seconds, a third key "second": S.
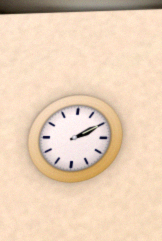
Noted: {"hour": 2, "minute": 10}
